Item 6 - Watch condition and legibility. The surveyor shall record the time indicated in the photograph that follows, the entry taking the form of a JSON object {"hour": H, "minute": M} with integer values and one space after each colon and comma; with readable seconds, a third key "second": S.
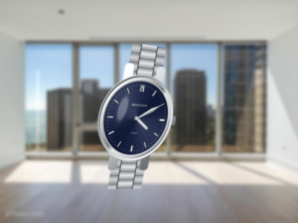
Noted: {"hour": 4, "minute": 10}
